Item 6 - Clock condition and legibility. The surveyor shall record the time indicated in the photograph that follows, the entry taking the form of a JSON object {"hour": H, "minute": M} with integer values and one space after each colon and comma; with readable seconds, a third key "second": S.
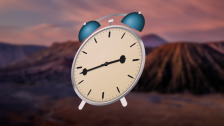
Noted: {"hour": 2, "minute": 43}
